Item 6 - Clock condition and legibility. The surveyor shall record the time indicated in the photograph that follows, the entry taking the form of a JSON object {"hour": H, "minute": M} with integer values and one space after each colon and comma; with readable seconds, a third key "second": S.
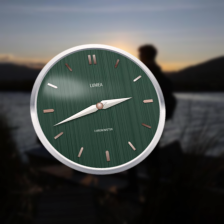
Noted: {"hour": 2, "minute": 42}
